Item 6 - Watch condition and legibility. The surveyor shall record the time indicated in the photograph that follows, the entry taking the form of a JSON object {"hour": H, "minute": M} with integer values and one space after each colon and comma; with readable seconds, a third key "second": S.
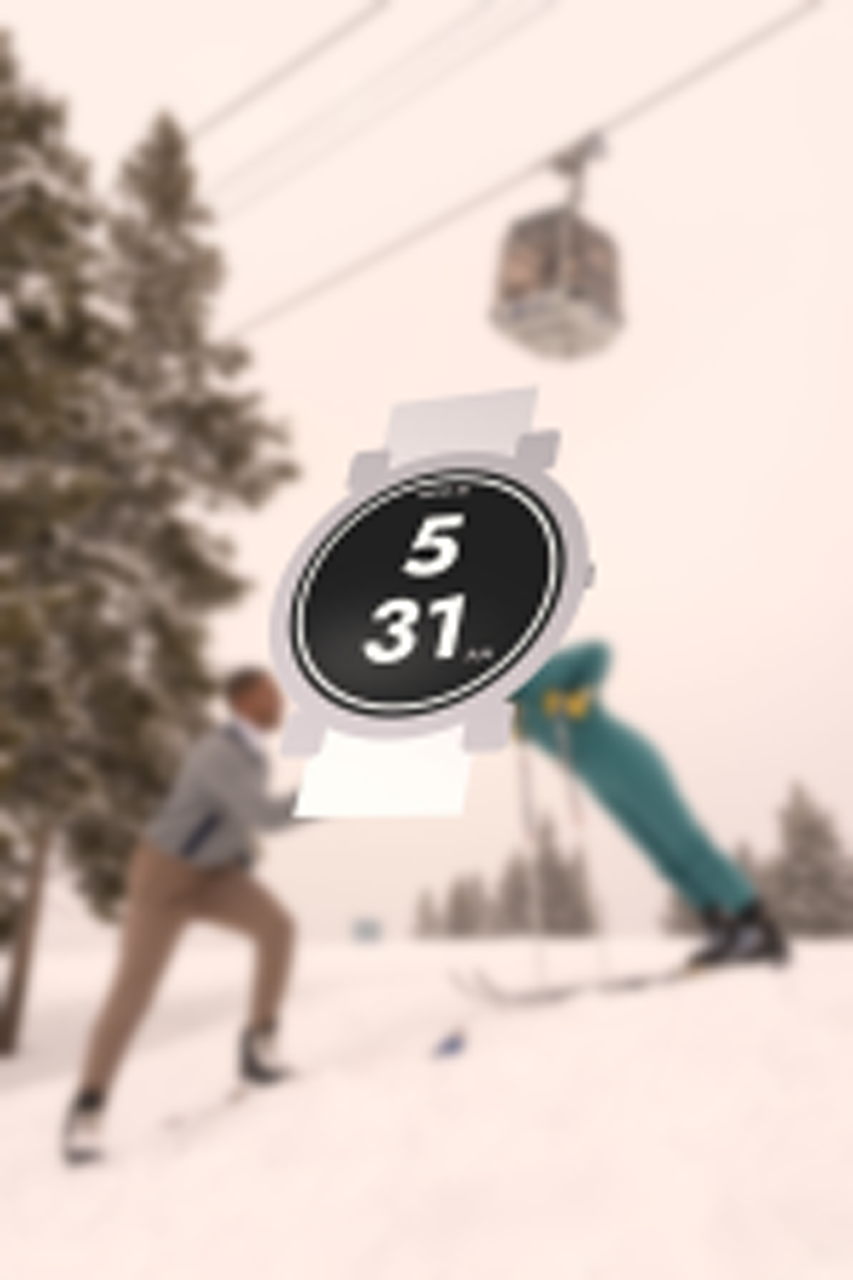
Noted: {"hour": 5, "minute": 31}
